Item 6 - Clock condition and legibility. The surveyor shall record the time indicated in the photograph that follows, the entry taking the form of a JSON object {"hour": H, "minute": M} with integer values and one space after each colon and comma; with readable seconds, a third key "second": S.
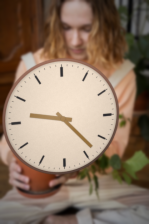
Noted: {"hour": 9, "minute": 23}
